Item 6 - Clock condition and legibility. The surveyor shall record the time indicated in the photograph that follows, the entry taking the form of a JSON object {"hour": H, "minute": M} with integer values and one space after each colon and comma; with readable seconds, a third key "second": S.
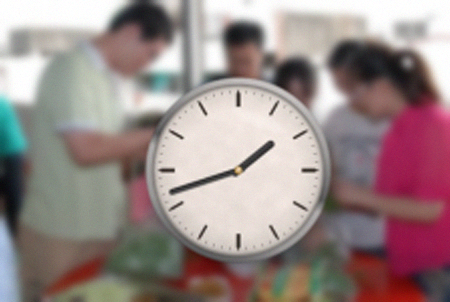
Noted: {"hour": 1, "minute": 42}
